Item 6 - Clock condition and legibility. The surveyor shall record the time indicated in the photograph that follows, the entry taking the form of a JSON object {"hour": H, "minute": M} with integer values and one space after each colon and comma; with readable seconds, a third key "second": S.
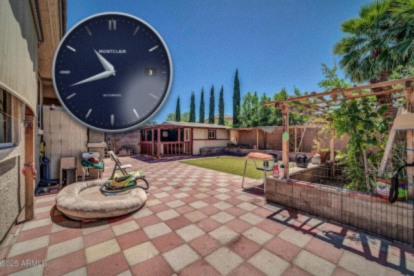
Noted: {"hour": 10, "minute": 42}
